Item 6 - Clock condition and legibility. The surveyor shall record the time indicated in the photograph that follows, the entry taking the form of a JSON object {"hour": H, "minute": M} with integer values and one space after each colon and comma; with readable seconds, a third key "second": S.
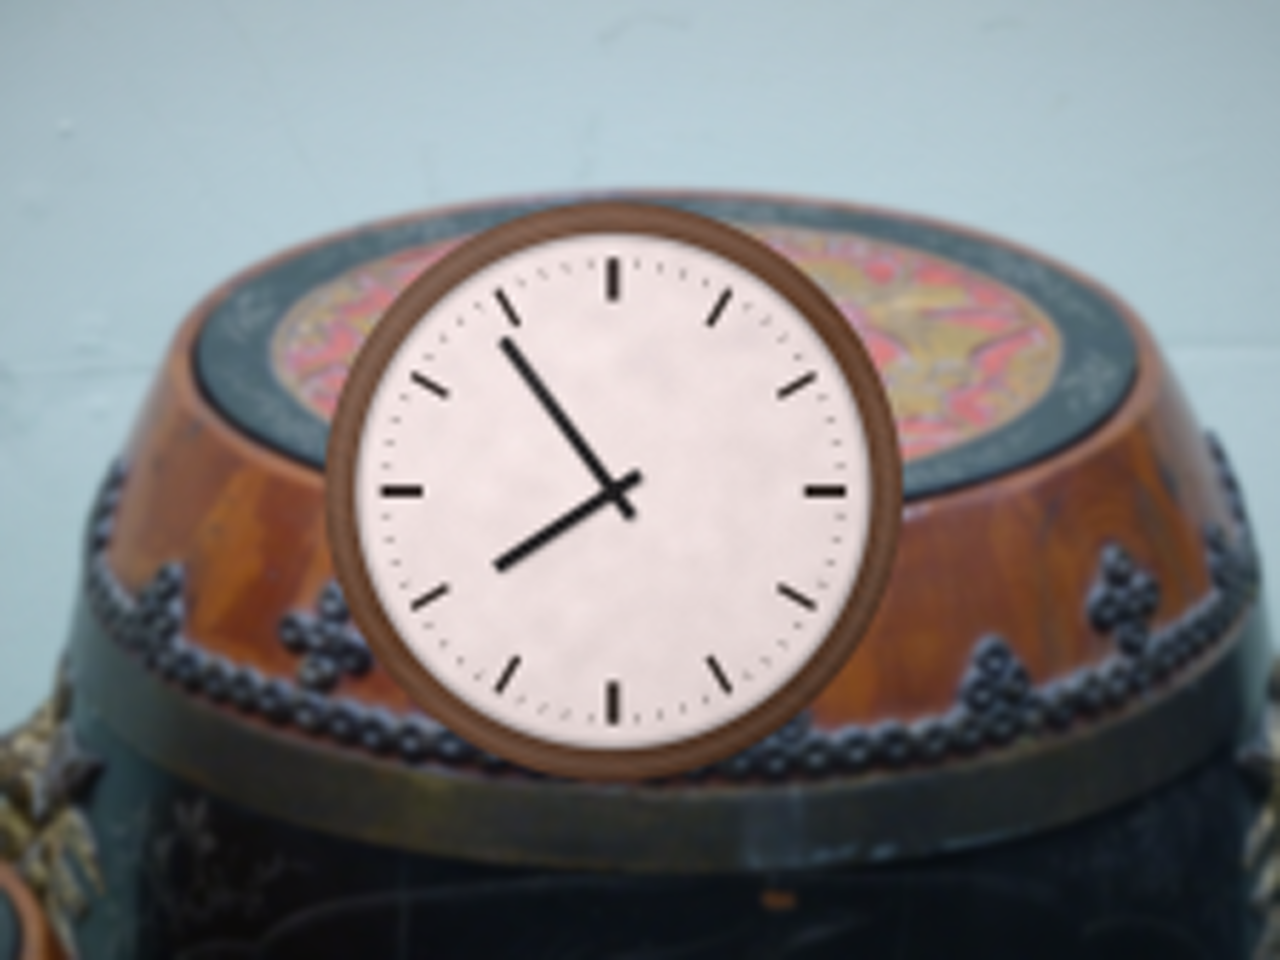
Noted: {"hour": 7, "minute": 54}
